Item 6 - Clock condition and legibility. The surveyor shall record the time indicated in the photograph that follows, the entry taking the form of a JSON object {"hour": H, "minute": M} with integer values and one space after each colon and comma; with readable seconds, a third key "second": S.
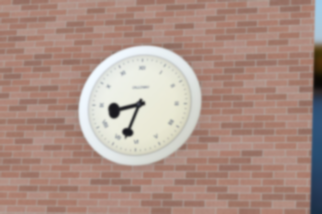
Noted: {"hour": 8, "minute": 33}
